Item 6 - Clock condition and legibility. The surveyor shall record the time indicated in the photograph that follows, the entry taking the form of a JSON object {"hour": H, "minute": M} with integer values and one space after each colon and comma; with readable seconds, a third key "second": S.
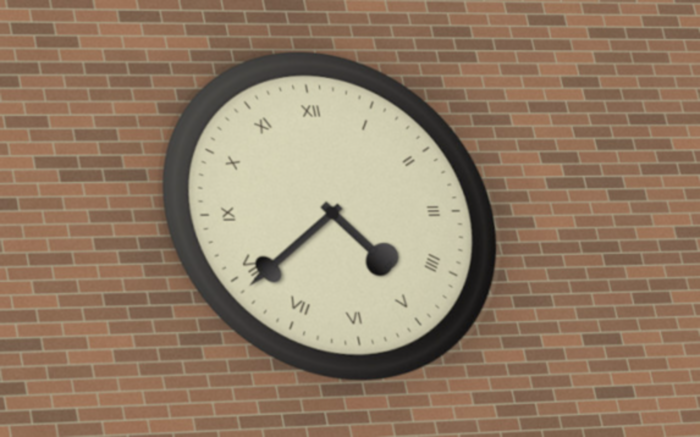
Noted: {"hour": 4, "minute": 39}
